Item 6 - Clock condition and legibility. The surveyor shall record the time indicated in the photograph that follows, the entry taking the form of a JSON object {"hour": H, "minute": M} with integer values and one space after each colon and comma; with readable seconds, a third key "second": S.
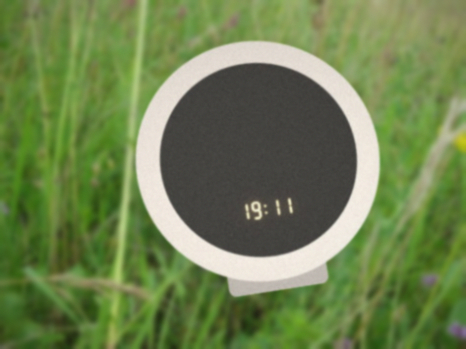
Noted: {"hour": 19, "minute": 11}
